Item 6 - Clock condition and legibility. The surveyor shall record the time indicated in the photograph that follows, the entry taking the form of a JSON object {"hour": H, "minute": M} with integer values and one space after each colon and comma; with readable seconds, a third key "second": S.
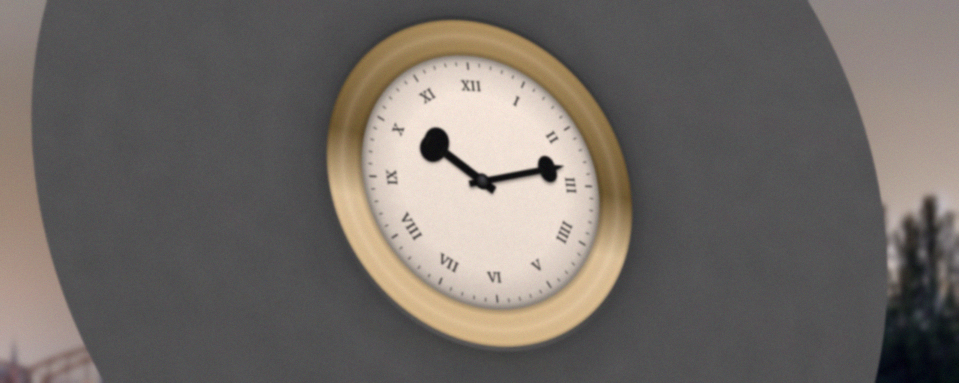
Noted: {"hour": 10, "minute": 13}
